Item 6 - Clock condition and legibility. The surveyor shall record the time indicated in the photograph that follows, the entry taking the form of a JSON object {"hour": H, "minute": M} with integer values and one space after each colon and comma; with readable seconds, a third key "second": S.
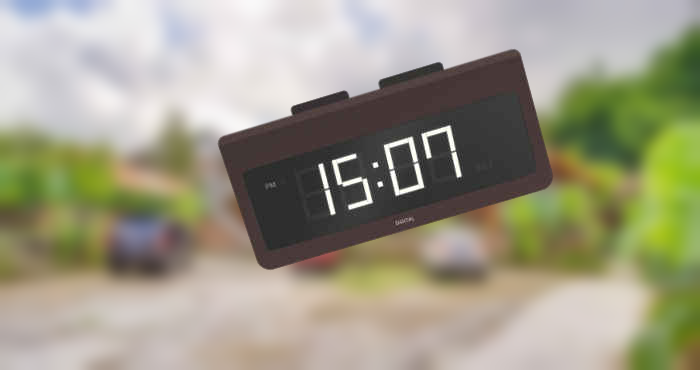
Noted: {"hour": 15, "minute": 7}
